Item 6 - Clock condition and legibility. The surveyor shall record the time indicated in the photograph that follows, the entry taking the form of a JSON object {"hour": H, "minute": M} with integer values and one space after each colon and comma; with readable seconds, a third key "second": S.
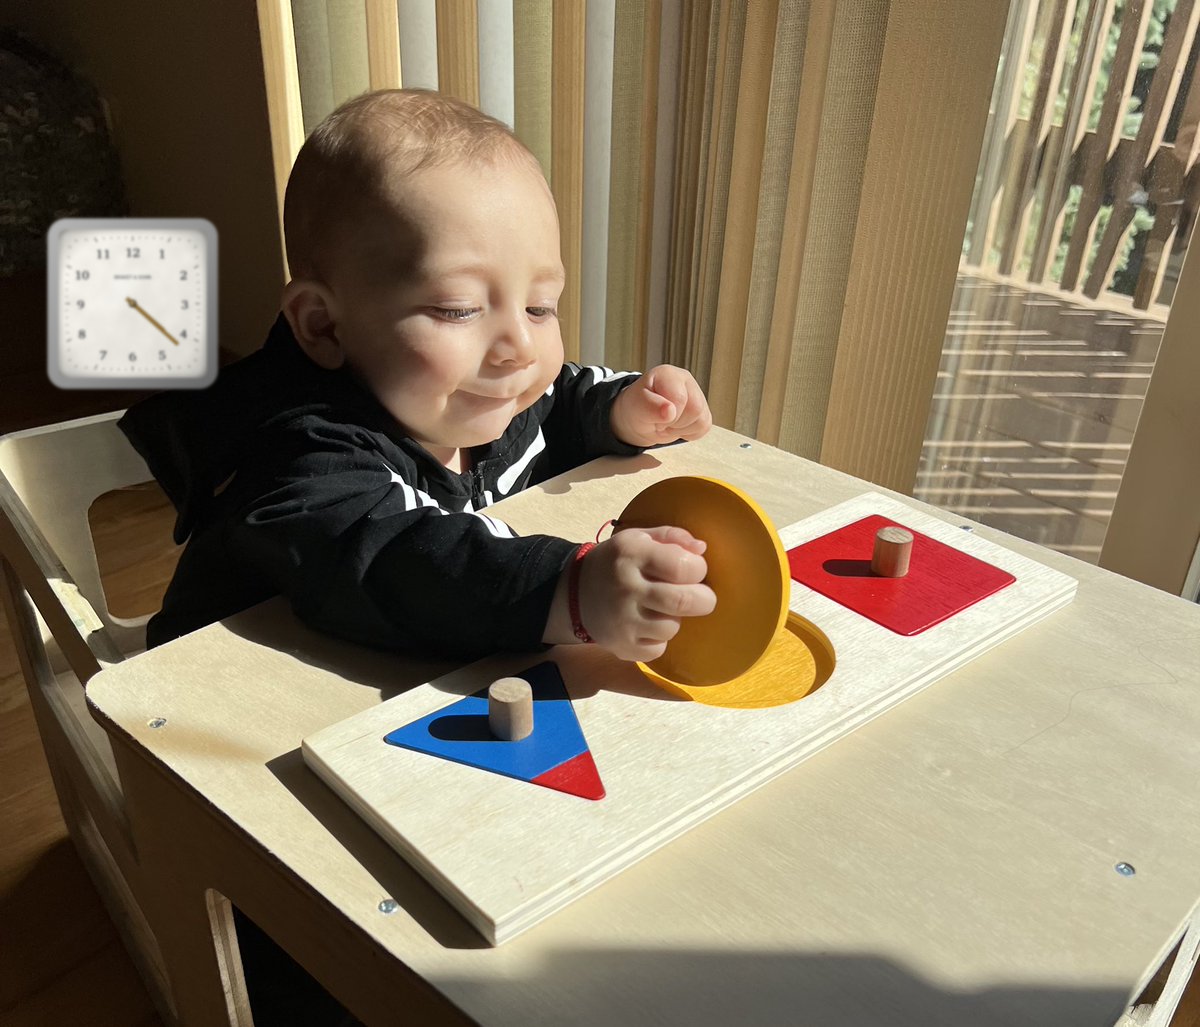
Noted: {"hour": 4, "minute": 22}
